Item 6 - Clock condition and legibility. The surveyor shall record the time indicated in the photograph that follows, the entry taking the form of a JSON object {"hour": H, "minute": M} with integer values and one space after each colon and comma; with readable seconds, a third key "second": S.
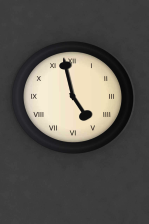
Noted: {"hour": 4, "minute": 58}
